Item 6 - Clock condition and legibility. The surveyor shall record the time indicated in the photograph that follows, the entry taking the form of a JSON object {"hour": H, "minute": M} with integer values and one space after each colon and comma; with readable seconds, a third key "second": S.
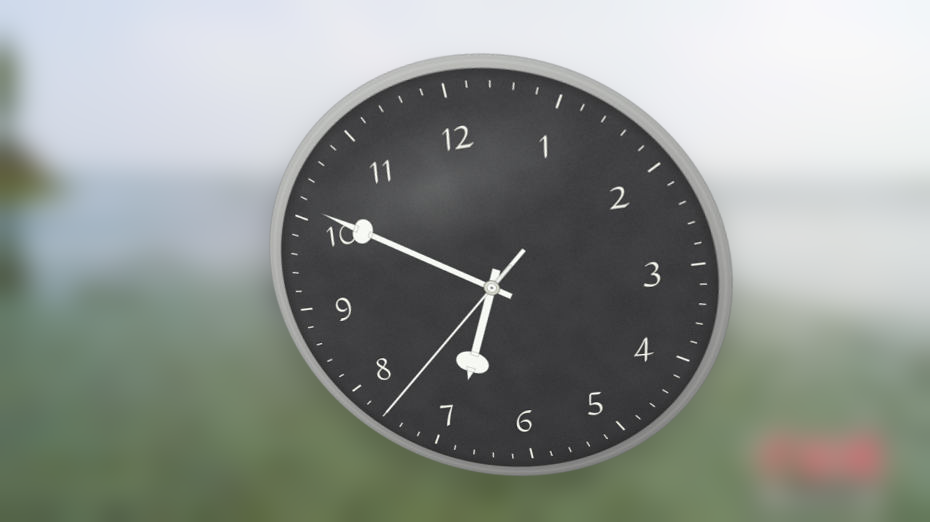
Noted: {"hour": 6, "minute": 50, "second": 38}
